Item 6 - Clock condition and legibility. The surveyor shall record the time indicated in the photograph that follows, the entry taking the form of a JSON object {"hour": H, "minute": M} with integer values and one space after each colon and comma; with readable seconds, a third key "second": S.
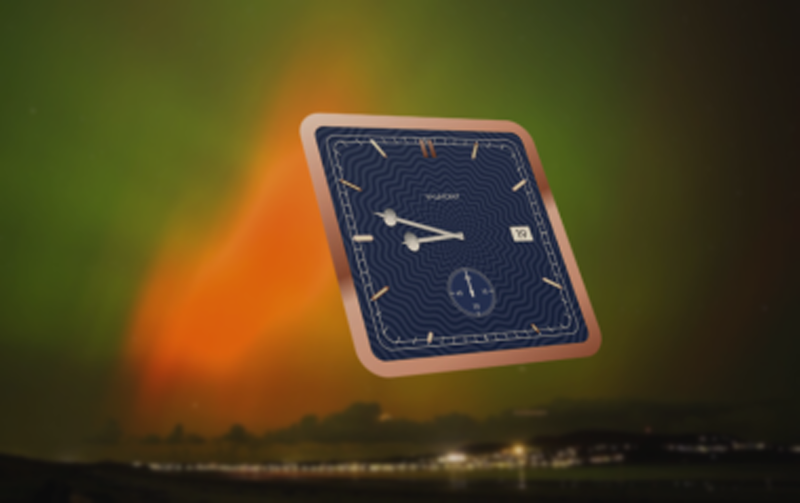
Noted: {"hour": 8, "minute": 48}
